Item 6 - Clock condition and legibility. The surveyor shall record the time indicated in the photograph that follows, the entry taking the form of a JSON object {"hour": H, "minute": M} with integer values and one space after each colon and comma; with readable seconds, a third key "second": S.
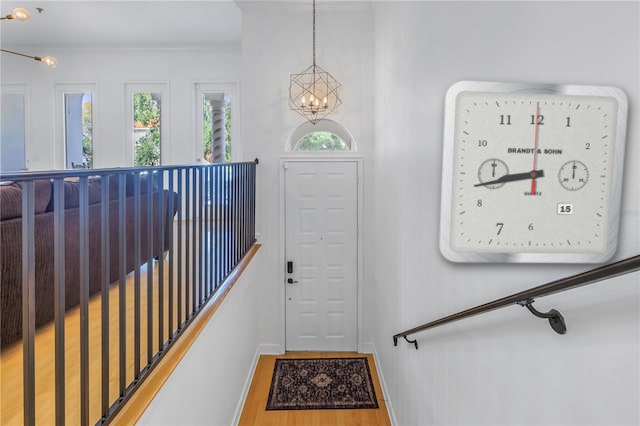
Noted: {"hour": 8, "minute": 43}
